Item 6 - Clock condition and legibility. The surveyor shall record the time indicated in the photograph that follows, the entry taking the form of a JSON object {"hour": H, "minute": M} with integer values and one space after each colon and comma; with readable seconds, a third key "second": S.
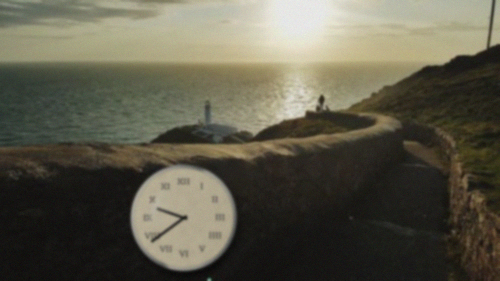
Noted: {"hour": 9, "minute": 39}
